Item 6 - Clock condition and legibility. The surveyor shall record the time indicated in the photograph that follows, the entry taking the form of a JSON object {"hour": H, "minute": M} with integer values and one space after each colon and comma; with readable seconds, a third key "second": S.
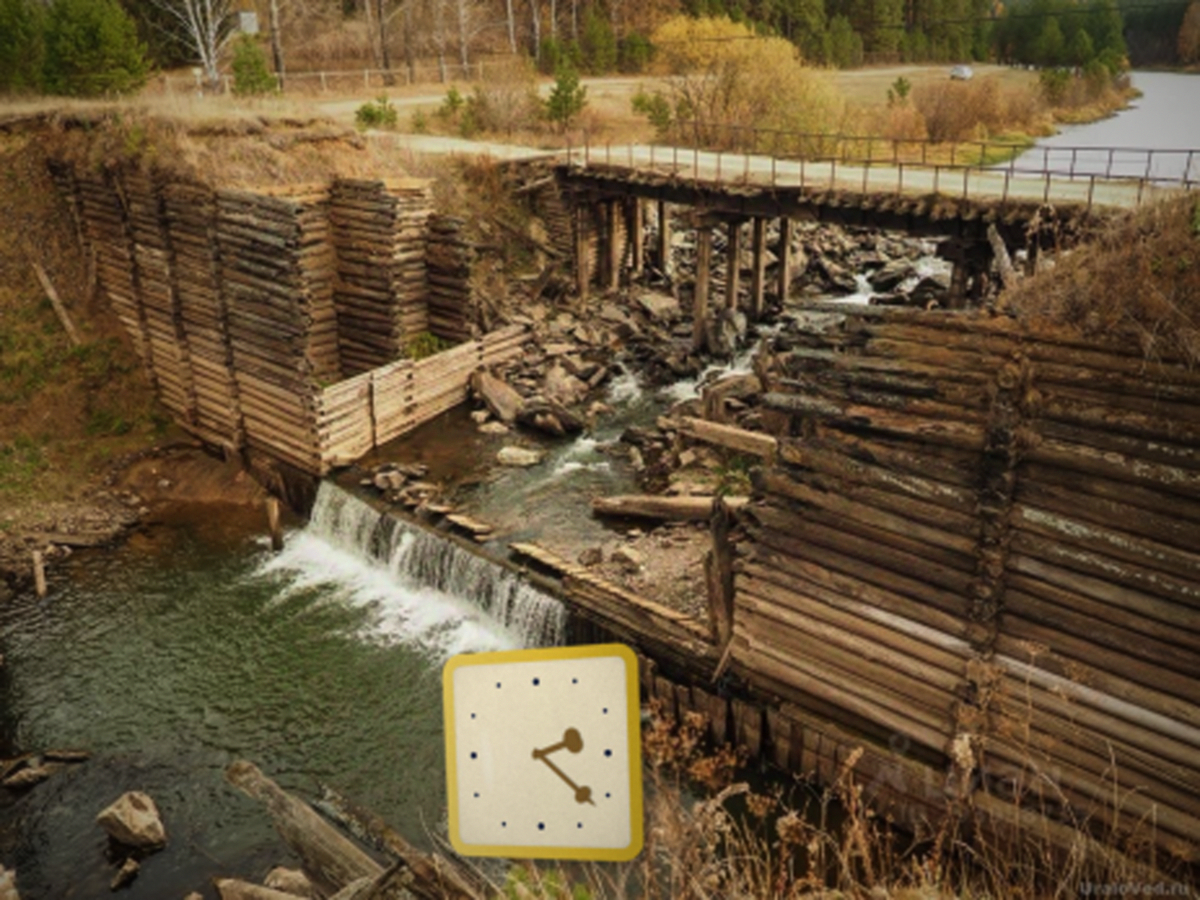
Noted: {"hour": 2, "minute": 22}
